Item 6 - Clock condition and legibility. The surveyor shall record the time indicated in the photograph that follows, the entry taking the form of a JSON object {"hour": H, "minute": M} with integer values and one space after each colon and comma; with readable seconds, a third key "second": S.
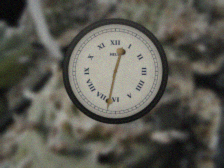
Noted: {"hour": 12, "minute": 32}
